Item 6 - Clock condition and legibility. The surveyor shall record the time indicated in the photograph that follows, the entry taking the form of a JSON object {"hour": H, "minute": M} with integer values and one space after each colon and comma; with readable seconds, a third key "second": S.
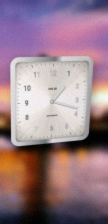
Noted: {"hour": 1, "minute": 18}
